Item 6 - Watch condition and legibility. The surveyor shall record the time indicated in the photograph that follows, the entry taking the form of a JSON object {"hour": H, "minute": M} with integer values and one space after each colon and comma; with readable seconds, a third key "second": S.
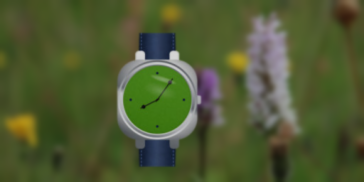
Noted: {"hour": 8, "minute": 6}
